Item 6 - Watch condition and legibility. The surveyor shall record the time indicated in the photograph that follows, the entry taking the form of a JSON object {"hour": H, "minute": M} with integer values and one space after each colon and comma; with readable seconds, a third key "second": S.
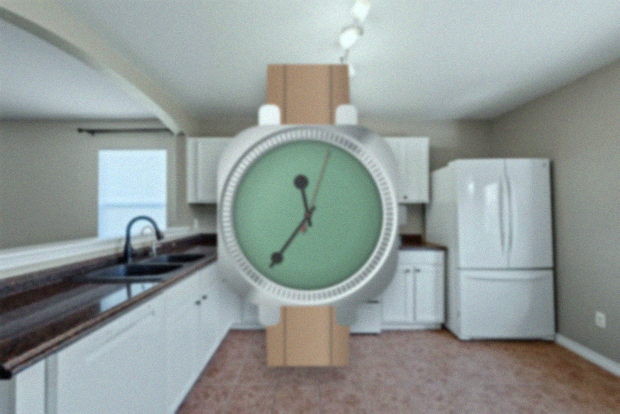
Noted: {"hour": 11, "minute": 36, "second": 3}
